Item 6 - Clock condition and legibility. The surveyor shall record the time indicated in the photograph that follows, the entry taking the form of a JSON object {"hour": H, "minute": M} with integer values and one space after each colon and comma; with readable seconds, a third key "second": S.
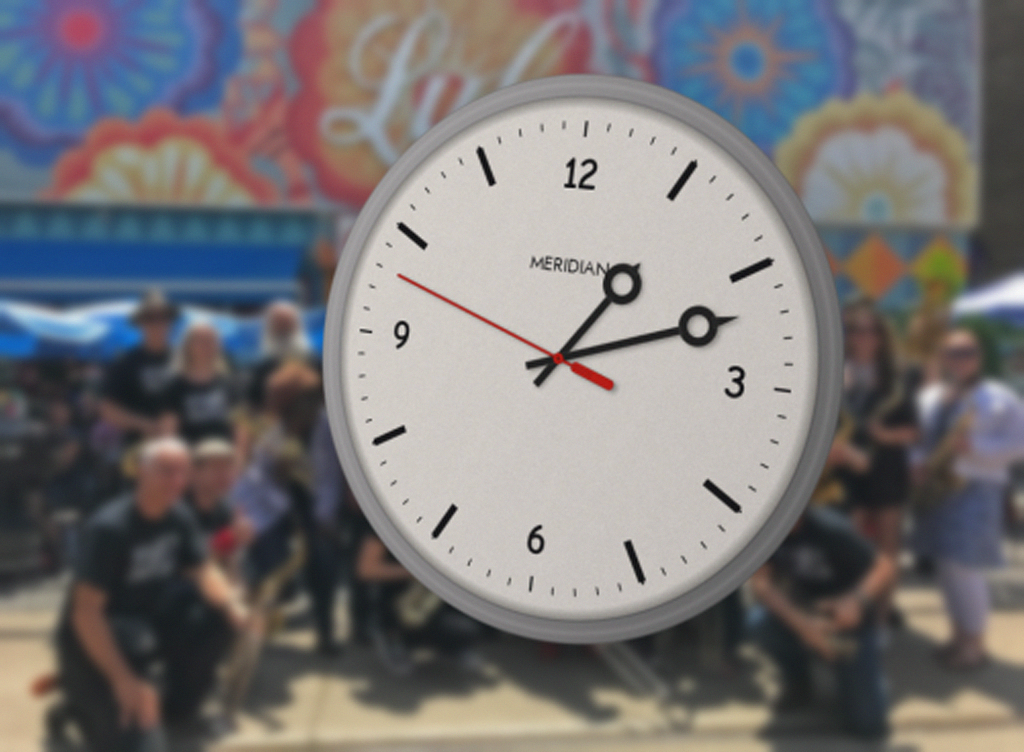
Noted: {"hour": 1, "minute": 11, "second": 48}
